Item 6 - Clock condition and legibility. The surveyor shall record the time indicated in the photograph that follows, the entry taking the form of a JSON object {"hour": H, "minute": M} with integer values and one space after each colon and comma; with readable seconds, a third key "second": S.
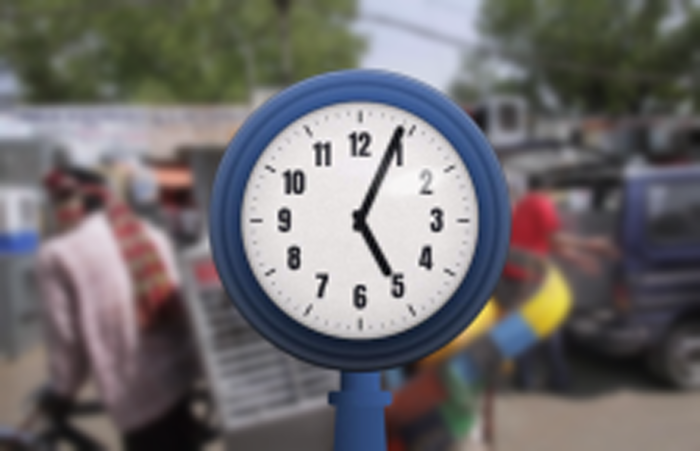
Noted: {"hour": 5, "minute": 4}
